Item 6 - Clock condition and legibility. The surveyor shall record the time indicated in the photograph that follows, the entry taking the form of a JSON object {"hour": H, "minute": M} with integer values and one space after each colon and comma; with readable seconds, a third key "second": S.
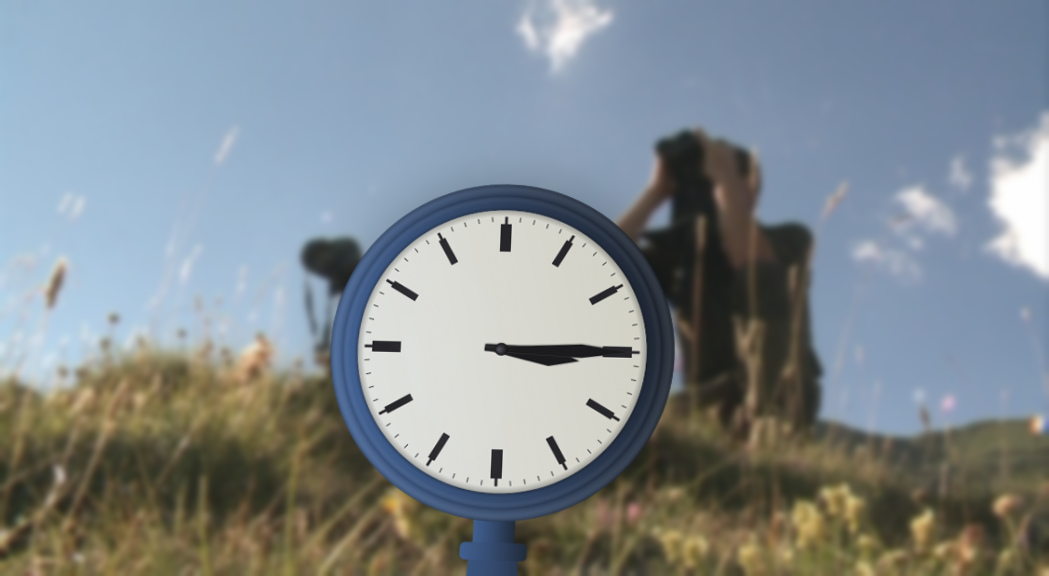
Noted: {"hour": 3, "minute": 15}
